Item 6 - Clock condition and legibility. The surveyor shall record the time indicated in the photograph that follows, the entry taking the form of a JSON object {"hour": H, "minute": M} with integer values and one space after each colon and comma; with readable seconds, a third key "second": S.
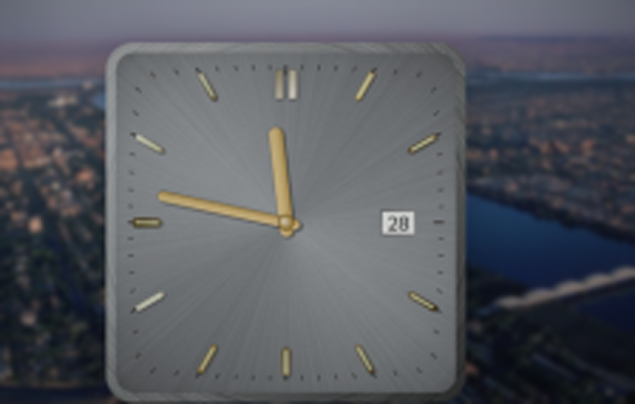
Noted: {"hour": 11, "minute": 47}
